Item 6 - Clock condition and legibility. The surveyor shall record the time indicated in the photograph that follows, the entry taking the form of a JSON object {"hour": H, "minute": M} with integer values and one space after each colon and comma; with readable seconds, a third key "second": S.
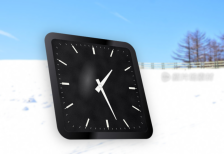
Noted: {"hour": 1, "minute": 27}
